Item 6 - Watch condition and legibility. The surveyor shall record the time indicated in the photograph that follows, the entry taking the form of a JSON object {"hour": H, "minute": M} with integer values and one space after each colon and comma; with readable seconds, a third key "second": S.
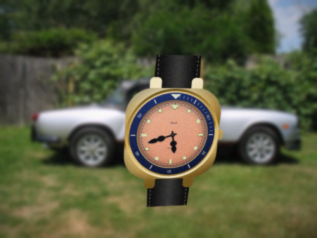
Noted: {"hour": 5, "minute": 42}
